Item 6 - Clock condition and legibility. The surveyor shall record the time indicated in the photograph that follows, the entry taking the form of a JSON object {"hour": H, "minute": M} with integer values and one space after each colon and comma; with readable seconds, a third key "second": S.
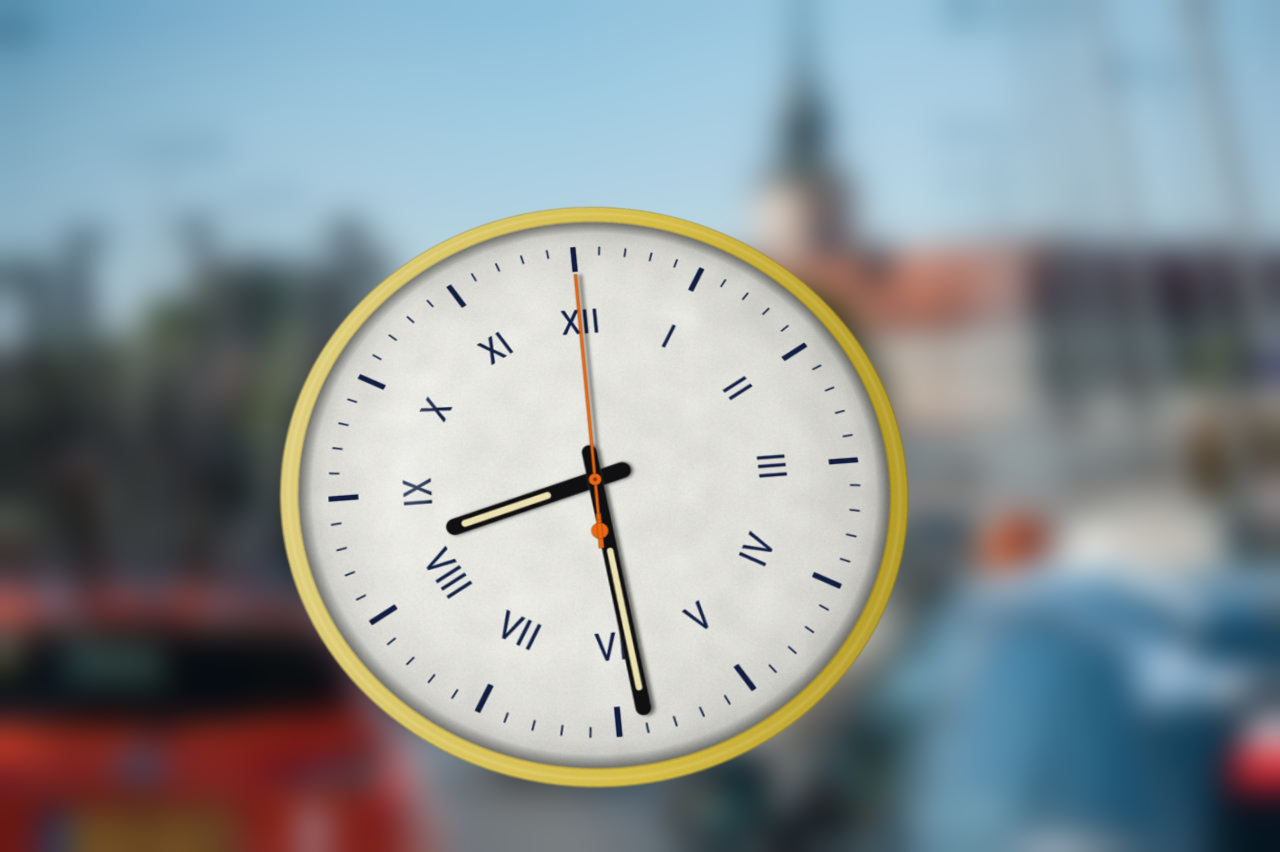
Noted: {"hour": 8, "minute": 29, "second": 0}
